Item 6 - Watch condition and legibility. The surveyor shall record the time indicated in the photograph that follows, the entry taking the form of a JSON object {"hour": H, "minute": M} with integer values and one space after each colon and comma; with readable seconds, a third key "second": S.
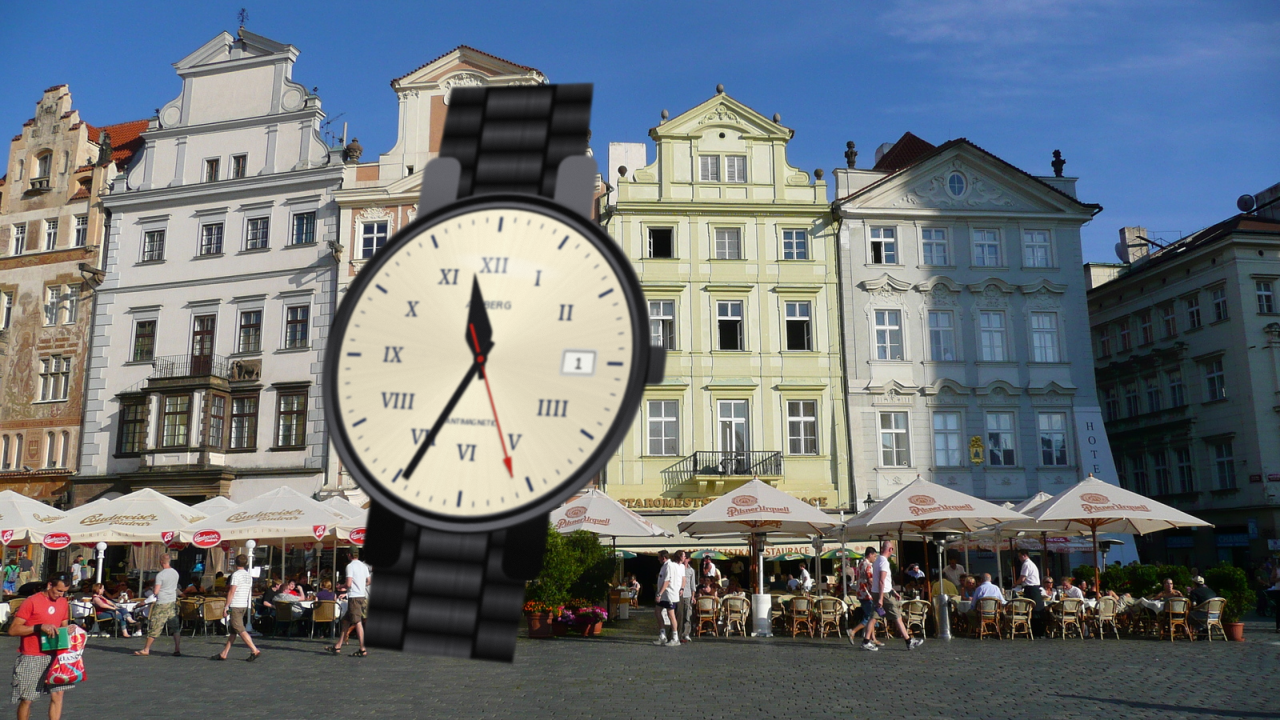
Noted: {"hour": 11, "minute": 34, "second": 26}
